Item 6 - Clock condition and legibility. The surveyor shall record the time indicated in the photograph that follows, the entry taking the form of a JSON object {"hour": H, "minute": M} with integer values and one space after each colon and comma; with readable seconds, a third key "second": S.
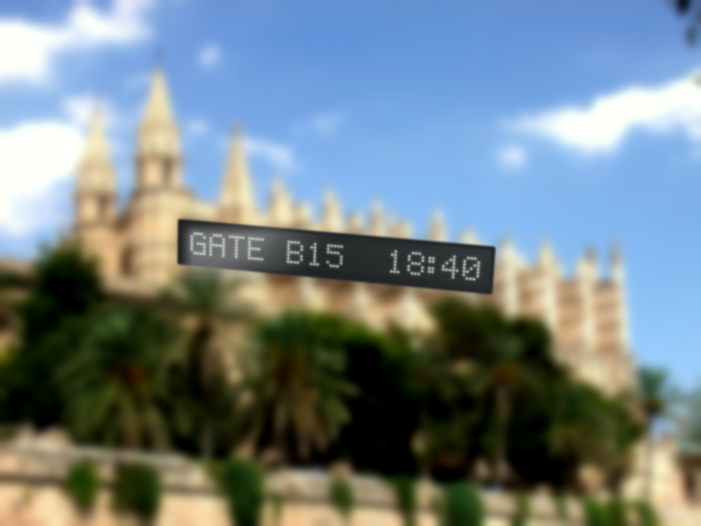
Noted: {"hour": 18, "minute": 40}
